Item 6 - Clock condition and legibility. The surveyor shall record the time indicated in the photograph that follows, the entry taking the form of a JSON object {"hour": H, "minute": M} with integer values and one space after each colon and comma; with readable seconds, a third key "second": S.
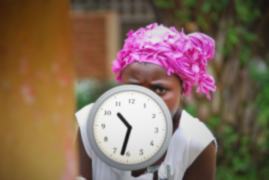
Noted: {"hour": 10, "minute": 32}
